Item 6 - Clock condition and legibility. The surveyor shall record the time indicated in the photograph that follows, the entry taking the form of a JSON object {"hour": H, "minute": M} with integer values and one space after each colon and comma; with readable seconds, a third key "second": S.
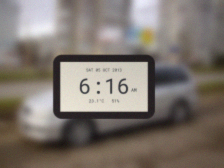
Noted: {"hour": 6, "minute": 16}
